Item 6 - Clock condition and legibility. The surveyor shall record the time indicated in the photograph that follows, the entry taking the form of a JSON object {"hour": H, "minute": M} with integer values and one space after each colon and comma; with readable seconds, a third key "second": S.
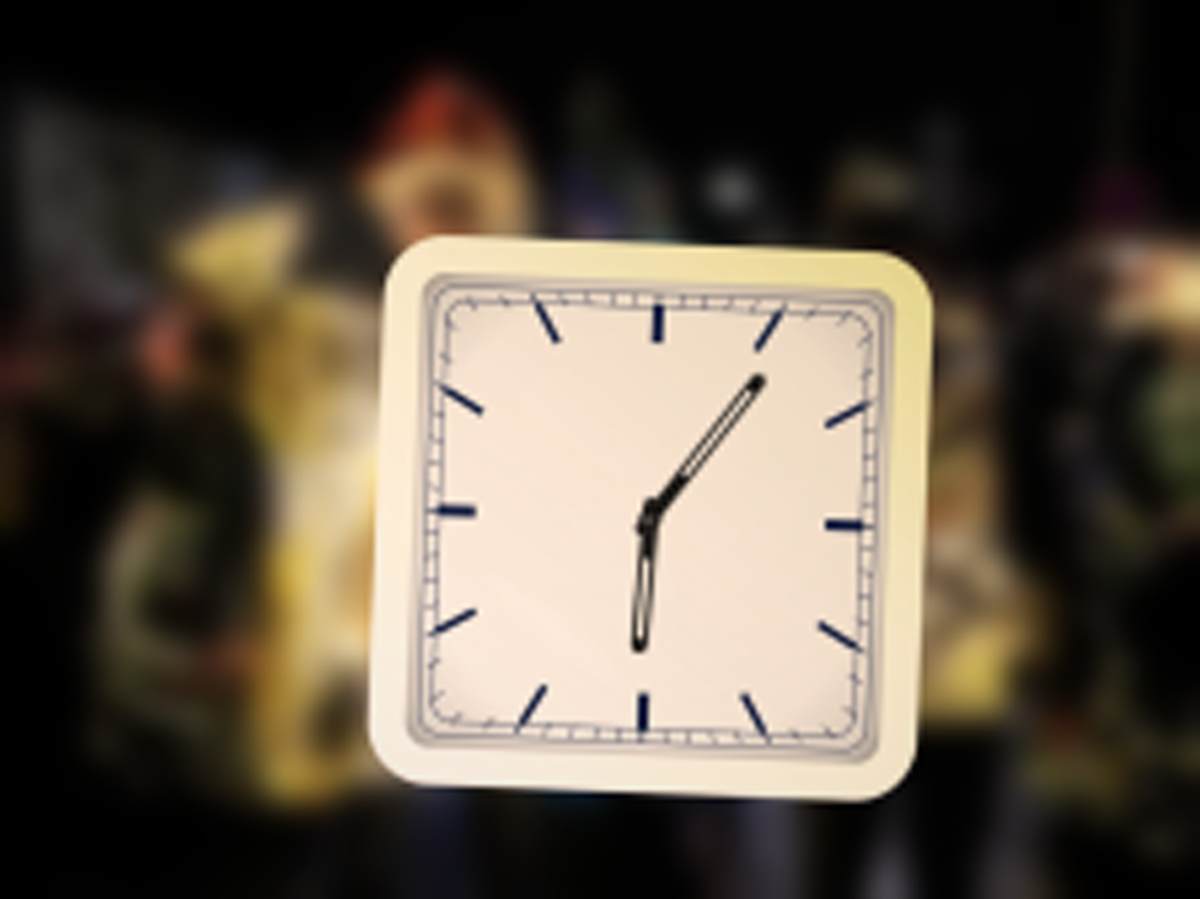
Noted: {"hour": 6, "minute": 6}
